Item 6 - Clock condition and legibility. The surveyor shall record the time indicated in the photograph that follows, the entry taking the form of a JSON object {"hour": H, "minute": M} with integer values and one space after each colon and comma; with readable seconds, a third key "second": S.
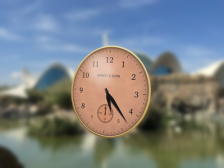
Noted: {"hour": 5, "minute": 23}
